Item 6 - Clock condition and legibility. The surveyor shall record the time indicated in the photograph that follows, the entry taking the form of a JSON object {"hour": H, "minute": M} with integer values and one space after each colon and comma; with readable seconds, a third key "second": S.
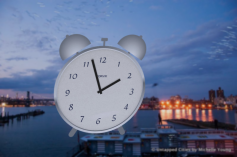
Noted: {"hour": 1, "minute": 57}
